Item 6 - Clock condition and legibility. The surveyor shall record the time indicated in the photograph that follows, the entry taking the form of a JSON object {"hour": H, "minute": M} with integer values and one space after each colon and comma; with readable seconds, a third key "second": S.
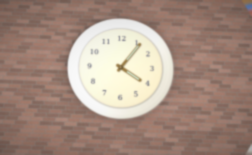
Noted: {"hour": 4, "minute": 6}
